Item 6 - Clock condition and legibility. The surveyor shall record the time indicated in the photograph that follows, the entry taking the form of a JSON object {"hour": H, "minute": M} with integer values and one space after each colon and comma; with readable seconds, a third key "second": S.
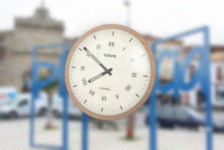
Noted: {"hour": 7, "minute": 51}
